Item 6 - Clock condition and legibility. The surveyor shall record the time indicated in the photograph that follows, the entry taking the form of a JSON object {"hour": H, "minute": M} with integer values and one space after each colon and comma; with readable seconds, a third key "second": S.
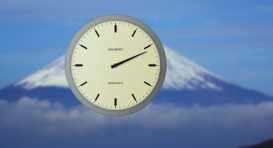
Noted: {"hour": 2, "minute": 11}
